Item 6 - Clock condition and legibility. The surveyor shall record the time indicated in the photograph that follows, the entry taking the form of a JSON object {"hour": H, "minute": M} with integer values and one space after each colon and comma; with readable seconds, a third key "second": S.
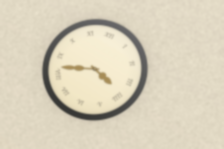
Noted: {"hour": 3, "minute": 42}
